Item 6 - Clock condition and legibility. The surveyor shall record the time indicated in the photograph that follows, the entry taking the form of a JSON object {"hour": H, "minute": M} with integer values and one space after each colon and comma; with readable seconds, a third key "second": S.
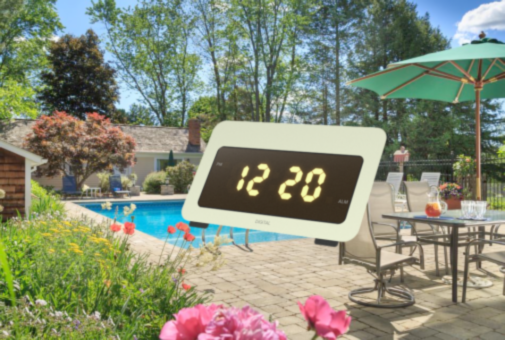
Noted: {"hour": 12, "minute": 20}
